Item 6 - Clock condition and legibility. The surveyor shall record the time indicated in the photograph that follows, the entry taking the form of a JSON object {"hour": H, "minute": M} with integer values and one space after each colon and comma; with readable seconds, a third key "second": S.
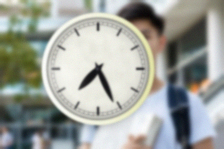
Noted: {"hour": 7, "minute": 26}
